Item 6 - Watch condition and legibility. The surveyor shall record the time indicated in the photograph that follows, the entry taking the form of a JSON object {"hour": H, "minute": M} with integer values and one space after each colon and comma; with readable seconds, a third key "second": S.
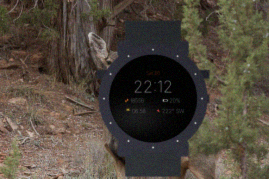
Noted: {"hour": 22, "minute": 12}
